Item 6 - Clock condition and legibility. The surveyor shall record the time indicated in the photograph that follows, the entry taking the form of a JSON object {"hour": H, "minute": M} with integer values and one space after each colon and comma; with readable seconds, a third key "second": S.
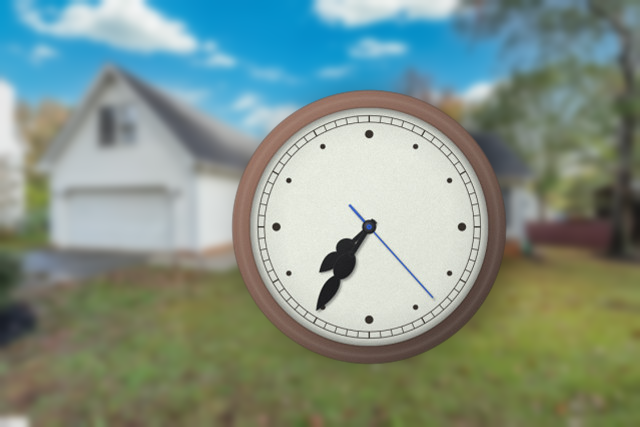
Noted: {"hour": 7, "minute": 35, "second": 23}
